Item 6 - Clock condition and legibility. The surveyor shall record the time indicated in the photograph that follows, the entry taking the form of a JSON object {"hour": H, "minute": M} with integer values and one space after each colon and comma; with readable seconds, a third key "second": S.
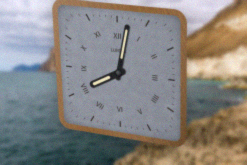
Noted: {"hour": 8, "minute": 2}
